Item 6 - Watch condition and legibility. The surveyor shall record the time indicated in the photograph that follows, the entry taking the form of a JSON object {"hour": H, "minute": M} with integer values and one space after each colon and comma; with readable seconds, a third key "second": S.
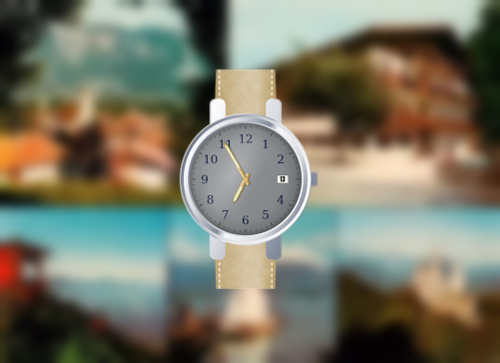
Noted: {"hour": 6, "minute": 55}
